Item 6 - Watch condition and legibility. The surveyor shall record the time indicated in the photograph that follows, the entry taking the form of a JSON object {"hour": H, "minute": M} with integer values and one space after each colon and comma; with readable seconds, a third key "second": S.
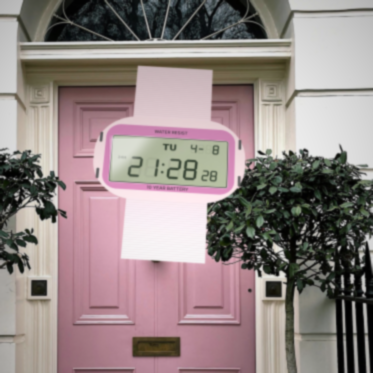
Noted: {"hour": 21, "minute": 28, "second": 28}
